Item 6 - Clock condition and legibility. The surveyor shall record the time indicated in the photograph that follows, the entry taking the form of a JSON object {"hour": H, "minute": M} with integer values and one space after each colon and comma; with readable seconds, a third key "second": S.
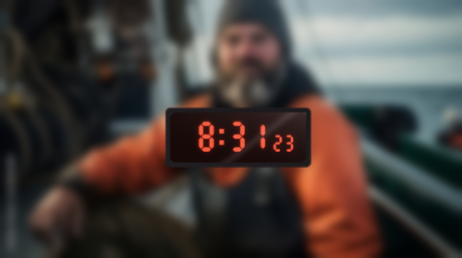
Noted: {"hour": 8, "minute": 31, "second": 23}
